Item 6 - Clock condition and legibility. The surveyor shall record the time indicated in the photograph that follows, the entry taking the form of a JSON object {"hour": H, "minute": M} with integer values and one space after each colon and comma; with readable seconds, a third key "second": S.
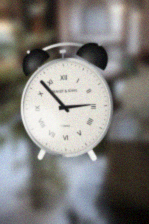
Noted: {"hour": 2, "minute": 53}
